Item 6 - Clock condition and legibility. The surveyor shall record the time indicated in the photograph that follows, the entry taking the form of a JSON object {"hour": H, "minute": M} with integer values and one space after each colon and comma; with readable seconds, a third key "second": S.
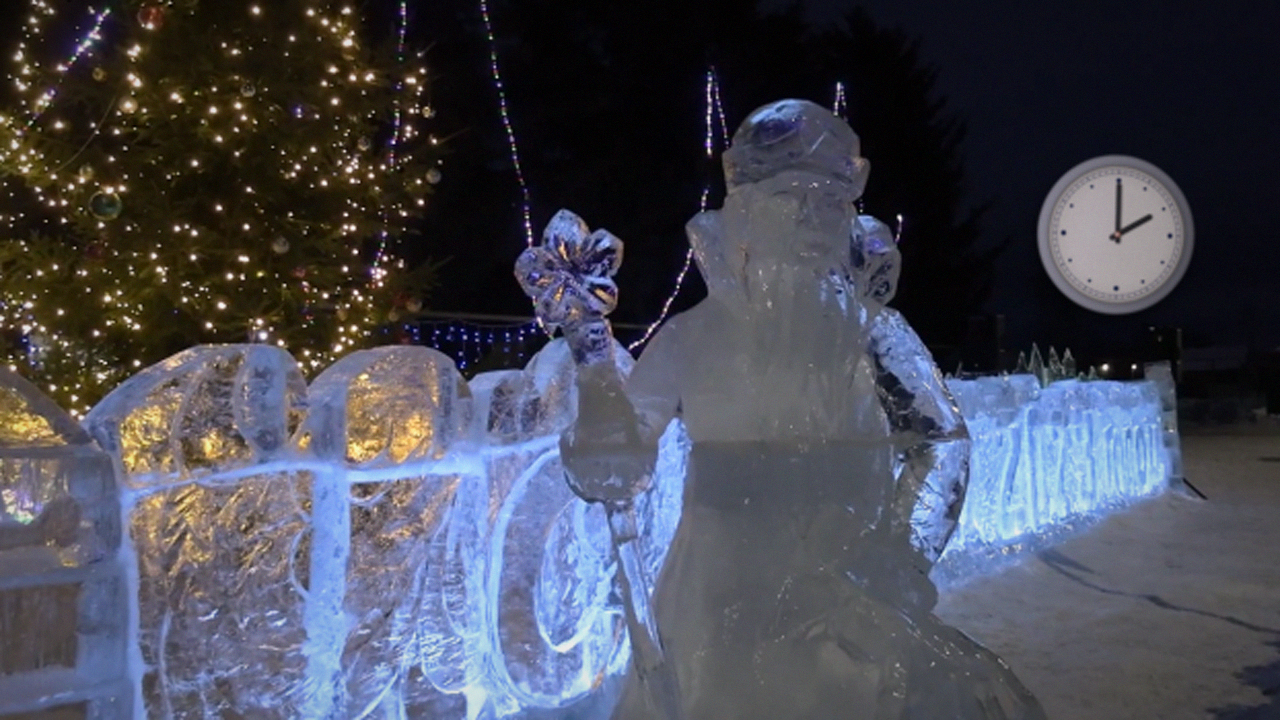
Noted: {"hour": 2, "minute": 0}
